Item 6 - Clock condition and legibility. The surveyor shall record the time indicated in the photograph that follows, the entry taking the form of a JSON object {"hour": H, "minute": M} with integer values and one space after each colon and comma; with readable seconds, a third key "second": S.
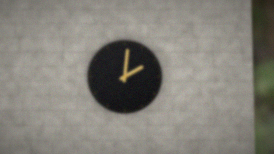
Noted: {"hour": 2, "minute": 1}
